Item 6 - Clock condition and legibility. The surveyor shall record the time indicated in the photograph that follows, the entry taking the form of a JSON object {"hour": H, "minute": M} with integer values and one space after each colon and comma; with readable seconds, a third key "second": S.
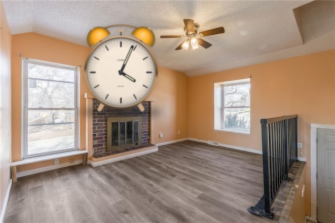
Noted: {"hour": 4, "minute": 4}
